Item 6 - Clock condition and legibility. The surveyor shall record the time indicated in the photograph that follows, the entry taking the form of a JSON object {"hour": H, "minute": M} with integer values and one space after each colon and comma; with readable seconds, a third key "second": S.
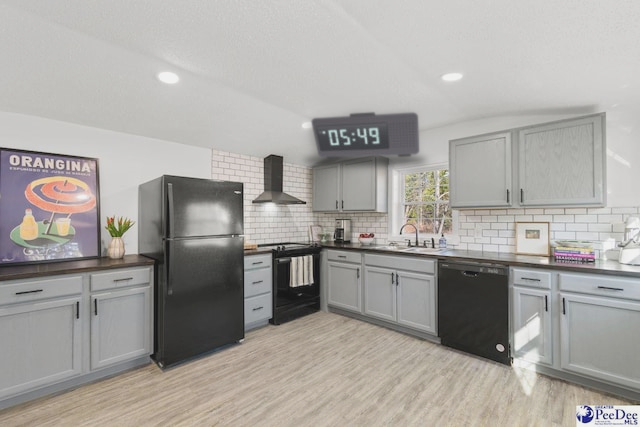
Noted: {"hour": 5, "minute": 49}
